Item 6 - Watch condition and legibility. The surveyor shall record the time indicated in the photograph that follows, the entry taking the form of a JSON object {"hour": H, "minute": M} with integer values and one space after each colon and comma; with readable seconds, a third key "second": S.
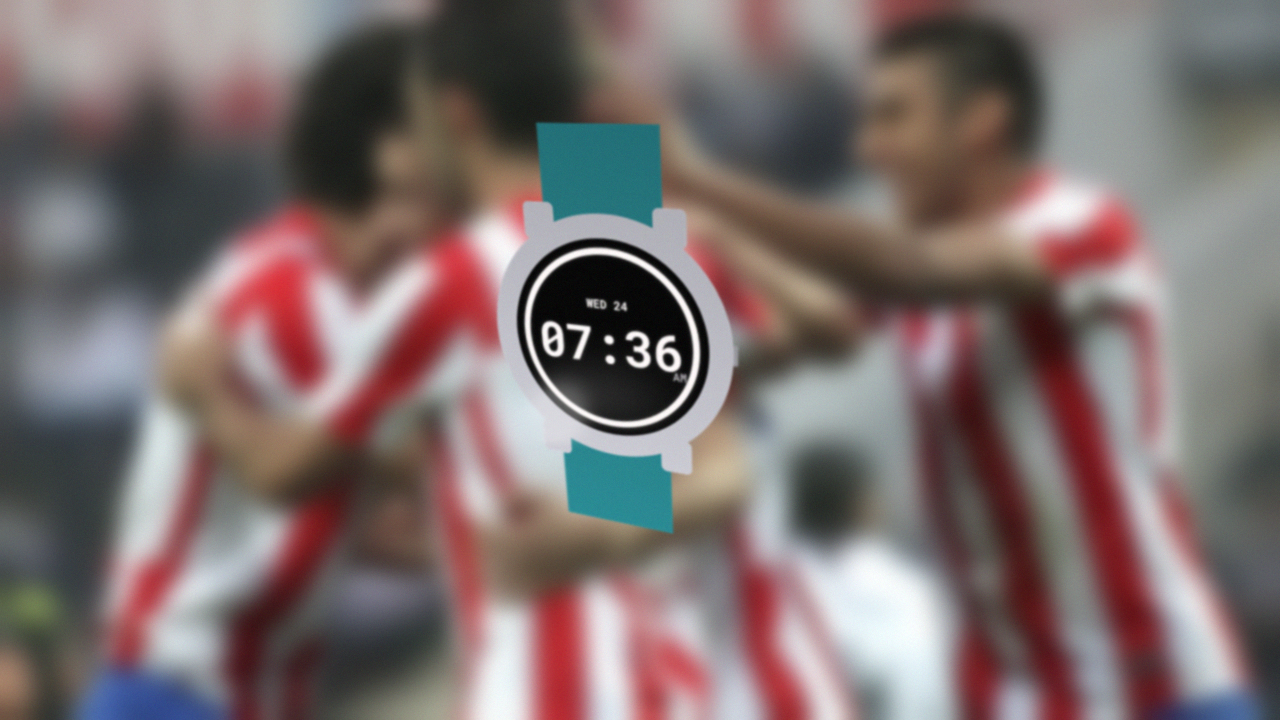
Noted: {"hour": 7, "minute": 36}
